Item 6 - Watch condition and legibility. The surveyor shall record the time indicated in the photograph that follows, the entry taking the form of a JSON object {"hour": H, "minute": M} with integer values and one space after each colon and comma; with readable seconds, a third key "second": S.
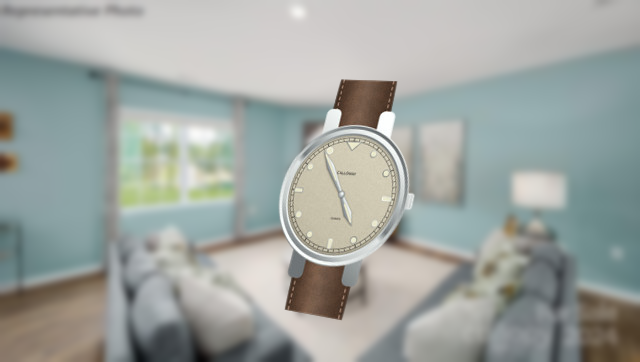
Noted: {"hour": 4, "minute": 54}
